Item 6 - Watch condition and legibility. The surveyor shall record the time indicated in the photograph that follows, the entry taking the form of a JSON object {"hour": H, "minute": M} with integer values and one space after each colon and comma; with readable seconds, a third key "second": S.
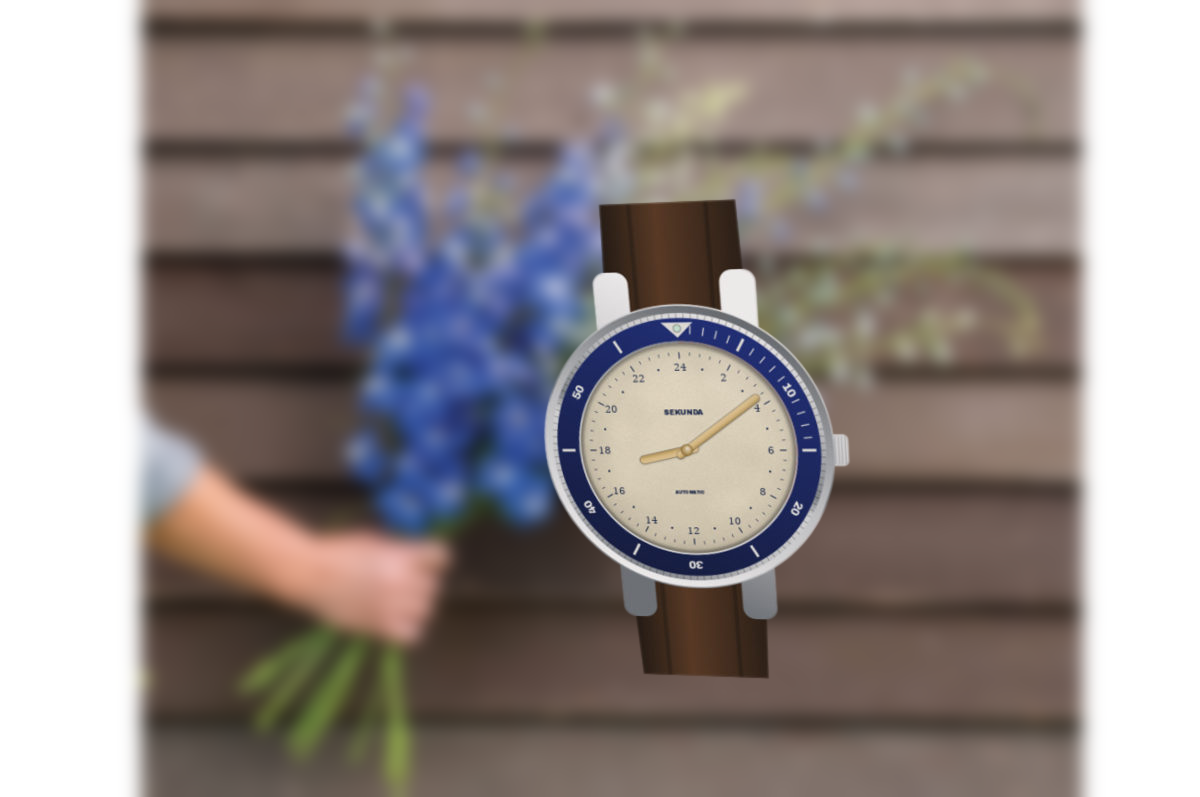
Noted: {"hour": 17, "minute": 9}
